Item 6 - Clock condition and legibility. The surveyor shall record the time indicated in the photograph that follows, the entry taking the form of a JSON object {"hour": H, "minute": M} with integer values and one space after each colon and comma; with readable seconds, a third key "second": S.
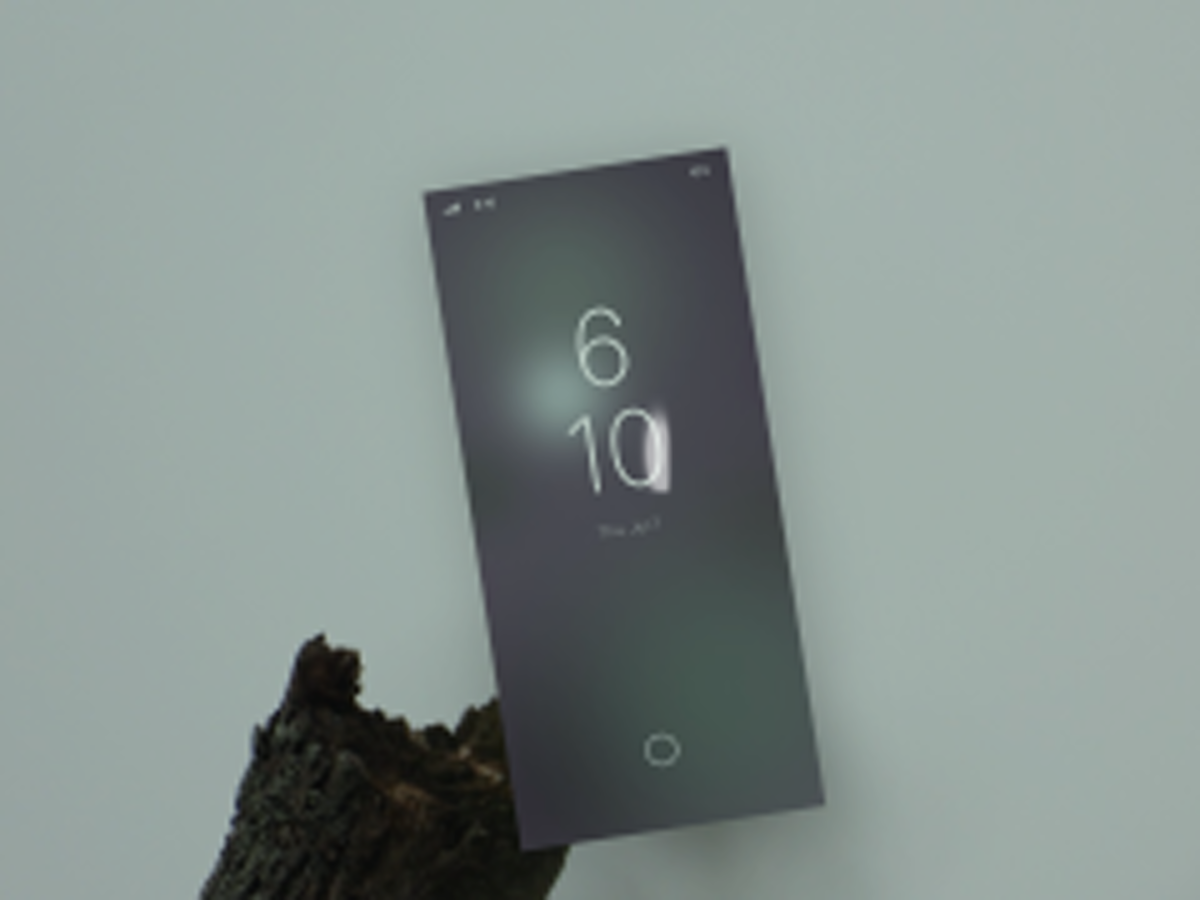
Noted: {"hour": 6, "minute": 10}
